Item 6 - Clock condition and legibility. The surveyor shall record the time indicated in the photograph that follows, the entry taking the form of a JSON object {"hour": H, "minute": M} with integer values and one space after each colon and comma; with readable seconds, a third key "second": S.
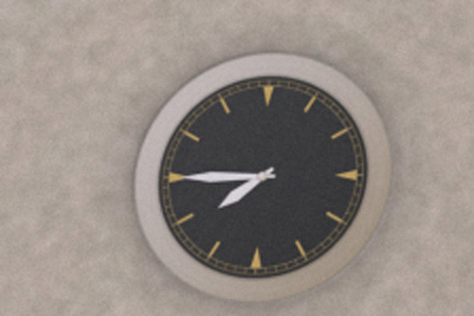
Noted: {"hour": 7, "minute": 45}
